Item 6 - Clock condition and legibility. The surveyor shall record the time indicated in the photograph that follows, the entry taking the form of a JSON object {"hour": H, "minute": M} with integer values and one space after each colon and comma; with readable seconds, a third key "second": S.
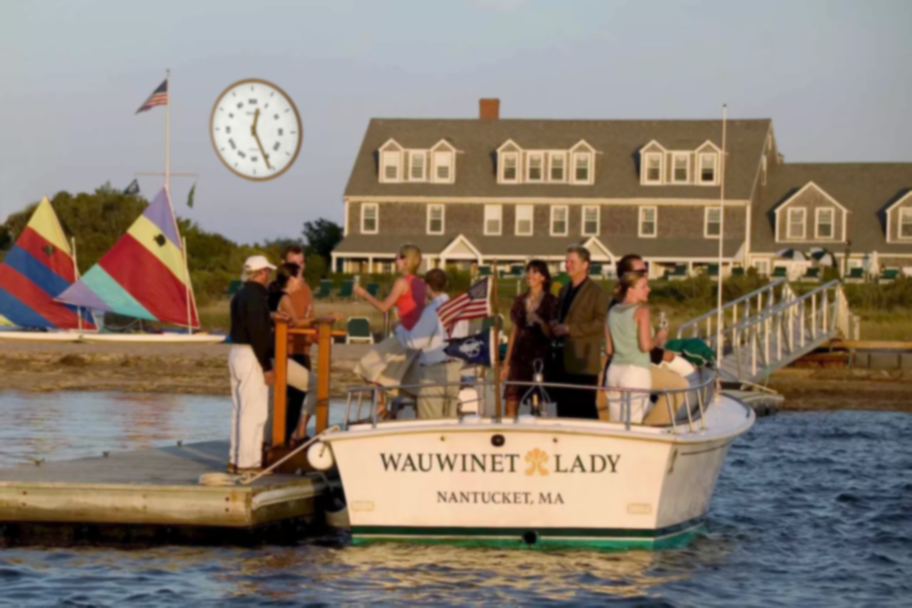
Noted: {"hour": 12, "minute": 26}
